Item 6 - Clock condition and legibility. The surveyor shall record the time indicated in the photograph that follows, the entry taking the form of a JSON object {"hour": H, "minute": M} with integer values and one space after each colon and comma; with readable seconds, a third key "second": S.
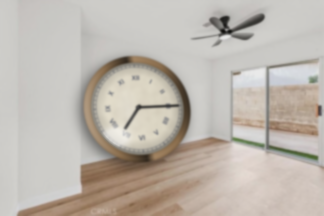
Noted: {"hour": 7, "minute": 15}
